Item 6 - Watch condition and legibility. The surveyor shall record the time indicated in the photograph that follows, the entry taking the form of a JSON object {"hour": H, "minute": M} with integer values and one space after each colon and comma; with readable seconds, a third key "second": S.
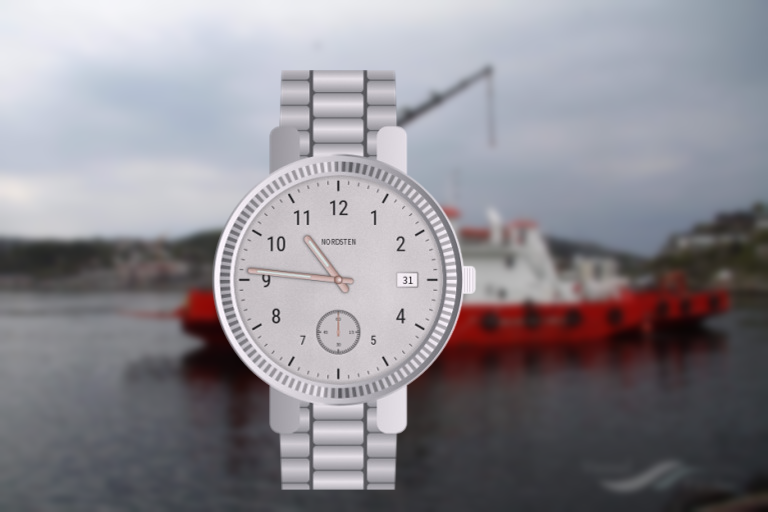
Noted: {"hour": 10, "minute": 46}
